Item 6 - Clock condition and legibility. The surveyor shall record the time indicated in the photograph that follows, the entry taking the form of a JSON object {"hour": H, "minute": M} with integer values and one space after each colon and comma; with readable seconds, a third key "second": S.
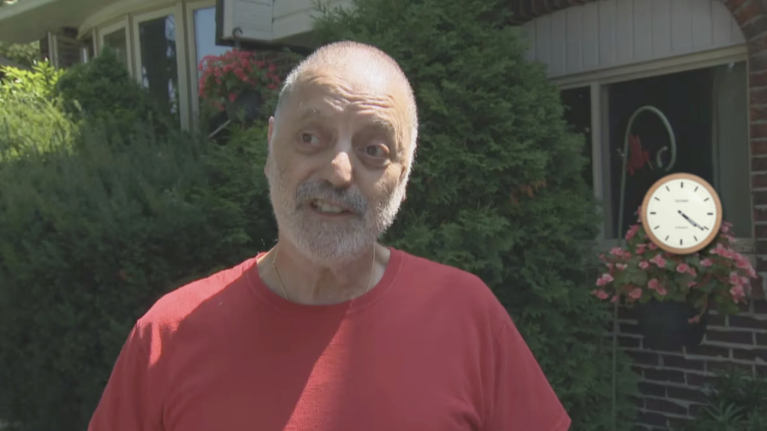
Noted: {"hour": 4, "minute": 21}
